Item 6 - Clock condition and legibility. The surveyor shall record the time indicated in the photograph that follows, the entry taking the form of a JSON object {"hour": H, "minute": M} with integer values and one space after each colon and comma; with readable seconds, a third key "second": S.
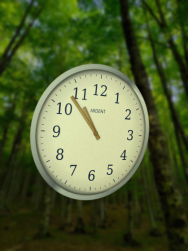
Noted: {"hour": 10, "minute": 53}
